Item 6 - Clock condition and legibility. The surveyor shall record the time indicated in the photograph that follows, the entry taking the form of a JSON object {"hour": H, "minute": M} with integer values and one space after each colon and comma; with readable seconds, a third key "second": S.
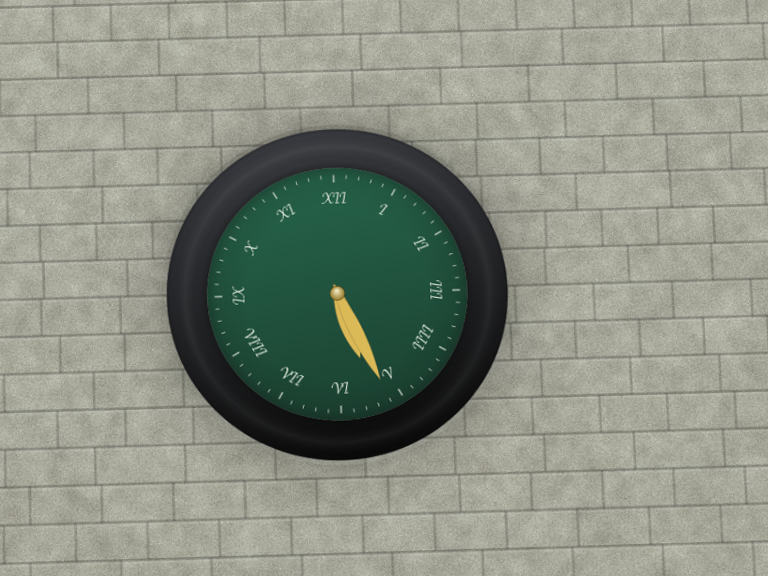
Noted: {"hour": 5, "minute": 26}
